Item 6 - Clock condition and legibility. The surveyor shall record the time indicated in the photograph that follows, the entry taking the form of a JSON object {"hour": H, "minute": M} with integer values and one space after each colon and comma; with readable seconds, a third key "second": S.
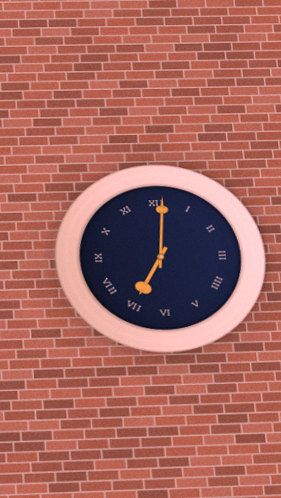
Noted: {"hour": 7, "minute": 1}
